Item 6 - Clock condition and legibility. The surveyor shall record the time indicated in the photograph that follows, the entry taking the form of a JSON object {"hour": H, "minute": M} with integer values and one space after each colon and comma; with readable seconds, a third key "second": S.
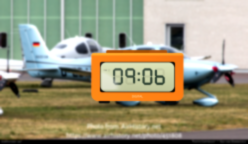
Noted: {"hour": 9, "minute": 6}
